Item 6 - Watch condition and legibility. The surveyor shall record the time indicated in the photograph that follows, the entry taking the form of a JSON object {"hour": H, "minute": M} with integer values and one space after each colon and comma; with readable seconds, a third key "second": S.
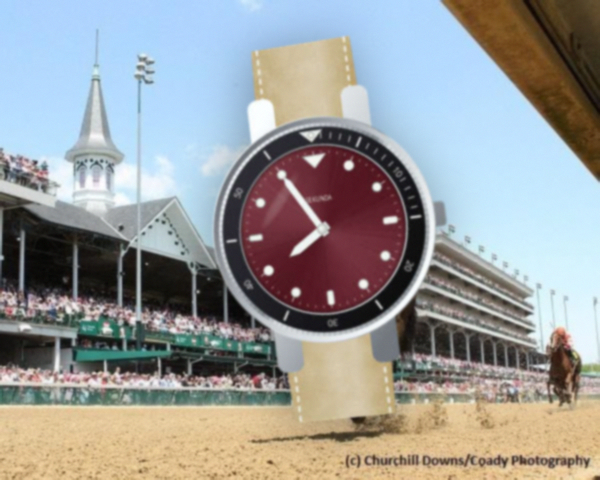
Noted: {"hour": 7, "minute": 55}
